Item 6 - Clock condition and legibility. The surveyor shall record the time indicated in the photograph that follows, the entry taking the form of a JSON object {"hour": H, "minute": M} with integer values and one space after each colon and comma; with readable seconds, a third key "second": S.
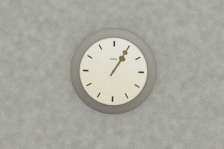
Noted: {"hour": 1, "minute": 5}
